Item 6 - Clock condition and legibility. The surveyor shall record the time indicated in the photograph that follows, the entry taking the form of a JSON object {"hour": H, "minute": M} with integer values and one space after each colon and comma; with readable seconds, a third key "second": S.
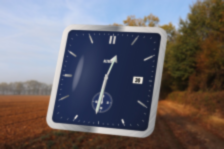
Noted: {"hour": 12, "minute": 31}
